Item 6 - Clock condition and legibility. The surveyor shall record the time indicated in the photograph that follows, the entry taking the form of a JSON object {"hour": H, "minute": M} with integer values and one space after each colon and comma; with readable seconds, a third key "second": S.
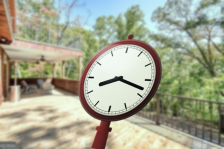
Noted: {"hour": 8, "minute": 18}
